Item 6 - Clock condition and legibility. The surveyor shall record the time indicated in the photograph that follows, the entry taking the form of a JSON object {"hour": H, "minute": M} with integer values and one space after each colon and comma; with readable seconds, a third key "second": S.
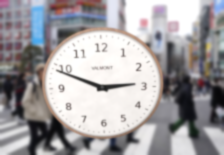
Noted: {"hour": 2, "minute": 49}
